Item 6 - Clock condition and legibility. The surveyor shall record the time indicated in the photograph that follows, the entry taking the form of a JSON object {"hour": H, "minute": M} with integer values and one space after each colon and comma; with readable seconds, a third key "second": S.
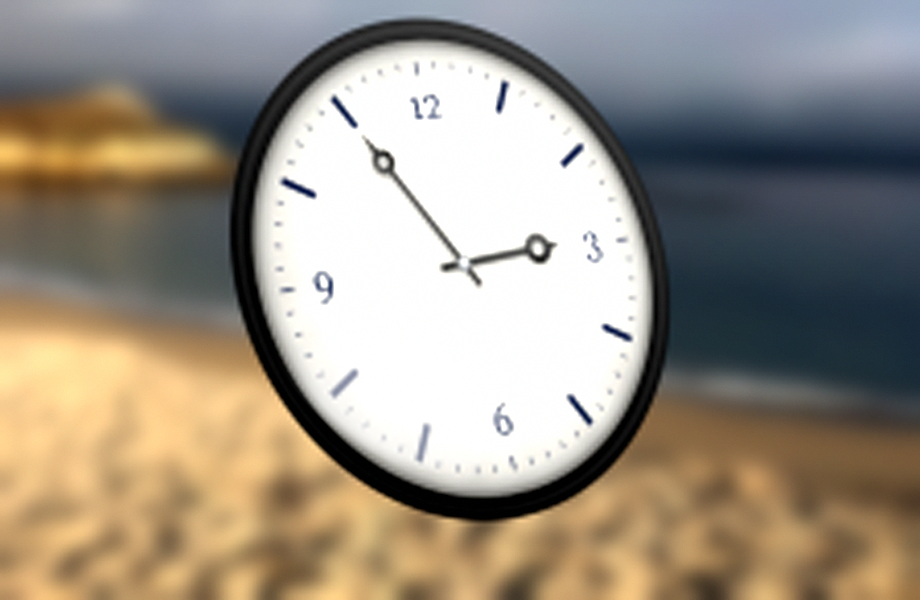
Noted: {"hour": 2, "minute": 55}
